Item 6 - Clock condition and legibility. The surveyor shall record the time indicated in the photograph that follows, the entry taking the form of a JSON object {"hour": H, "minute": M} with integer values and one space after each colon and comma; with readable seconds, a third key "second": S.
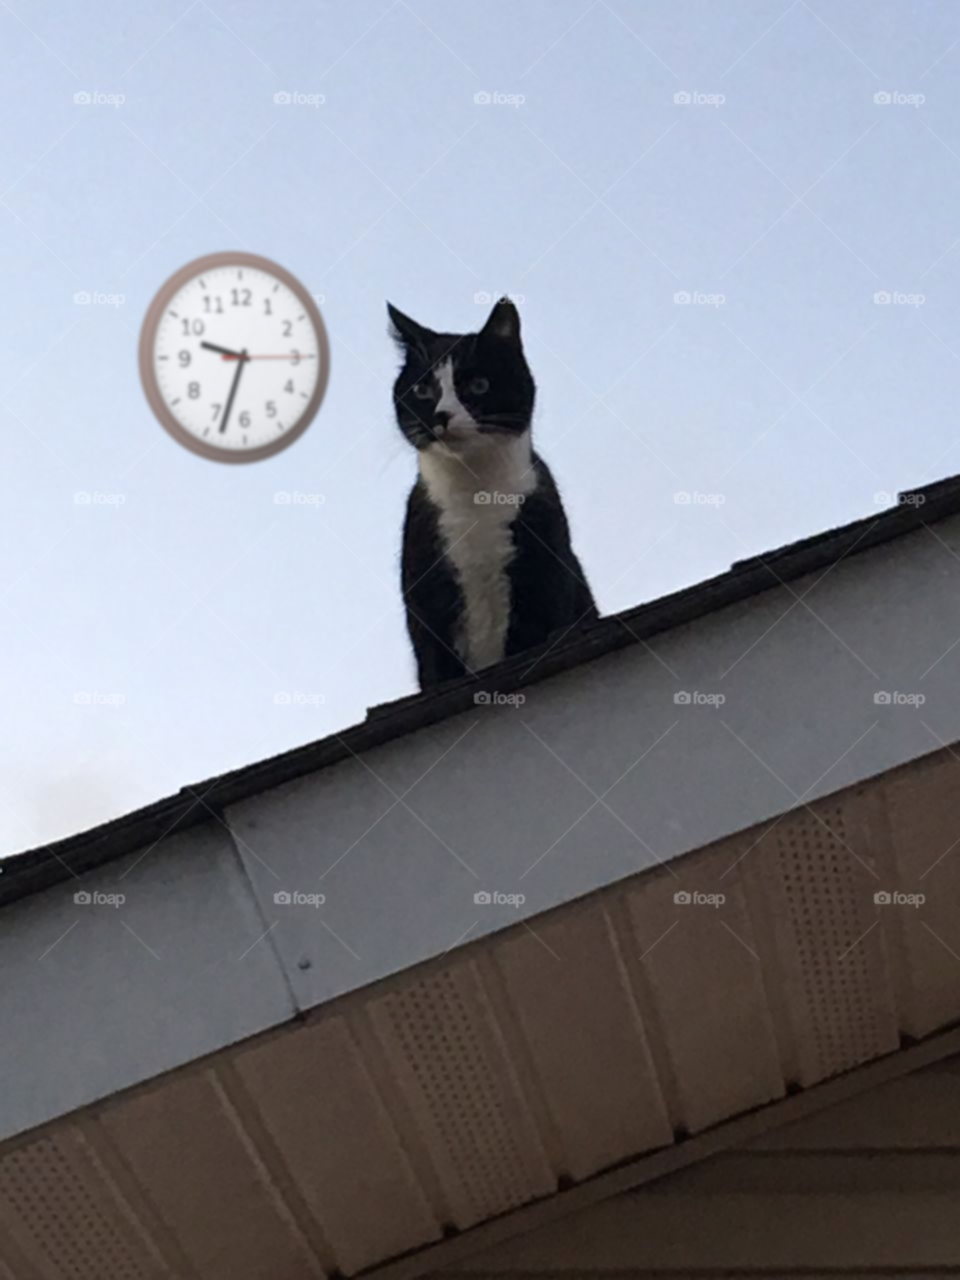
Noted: {"hour": 9, "minute": 33, "second": 15}
